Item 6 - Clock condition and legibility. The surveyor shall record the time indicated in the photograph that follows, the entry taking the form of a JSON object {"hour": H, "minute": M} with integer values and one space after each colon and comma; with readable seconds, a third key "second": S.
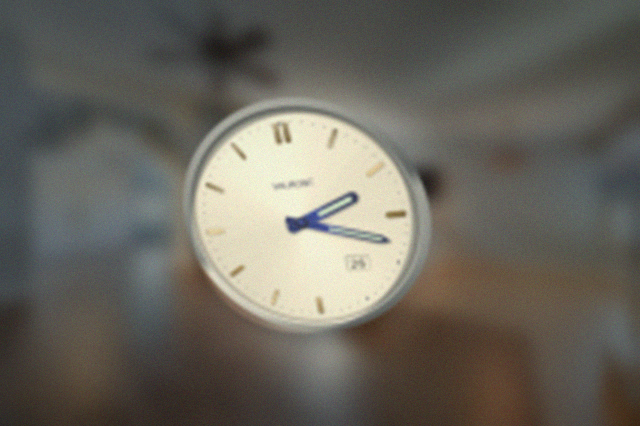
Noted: {"hour": 2, "minute": 18}
